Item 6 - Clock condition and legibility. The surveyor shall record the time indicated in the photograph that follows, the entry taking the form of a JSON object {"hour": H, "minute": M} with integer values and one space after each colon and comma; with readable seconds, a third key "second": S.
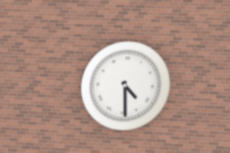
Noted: {"hour": 4, "minute": 29}
